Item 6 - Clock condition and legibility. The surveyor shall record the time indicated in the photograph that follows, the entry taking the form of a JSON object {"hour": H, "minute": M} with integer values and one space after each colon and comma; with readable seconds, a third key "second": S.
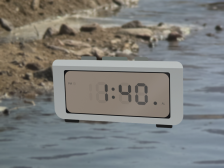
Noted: {"hour": 1, "minute": 40}
